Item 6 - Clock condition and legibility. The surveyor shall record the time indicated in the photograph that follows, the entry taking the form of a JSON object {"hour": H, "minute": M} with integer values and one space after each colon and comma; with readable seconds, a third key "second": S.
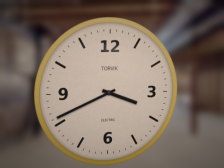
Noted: {"hour": 3, "minute": 41}
